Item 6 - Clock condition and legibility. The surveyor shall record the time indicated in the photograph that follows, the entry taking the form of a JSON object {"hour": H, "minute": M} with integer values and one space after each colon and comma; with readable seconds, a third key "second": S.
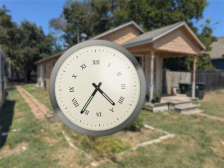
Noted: {"hour": 4, "minute": 36}
